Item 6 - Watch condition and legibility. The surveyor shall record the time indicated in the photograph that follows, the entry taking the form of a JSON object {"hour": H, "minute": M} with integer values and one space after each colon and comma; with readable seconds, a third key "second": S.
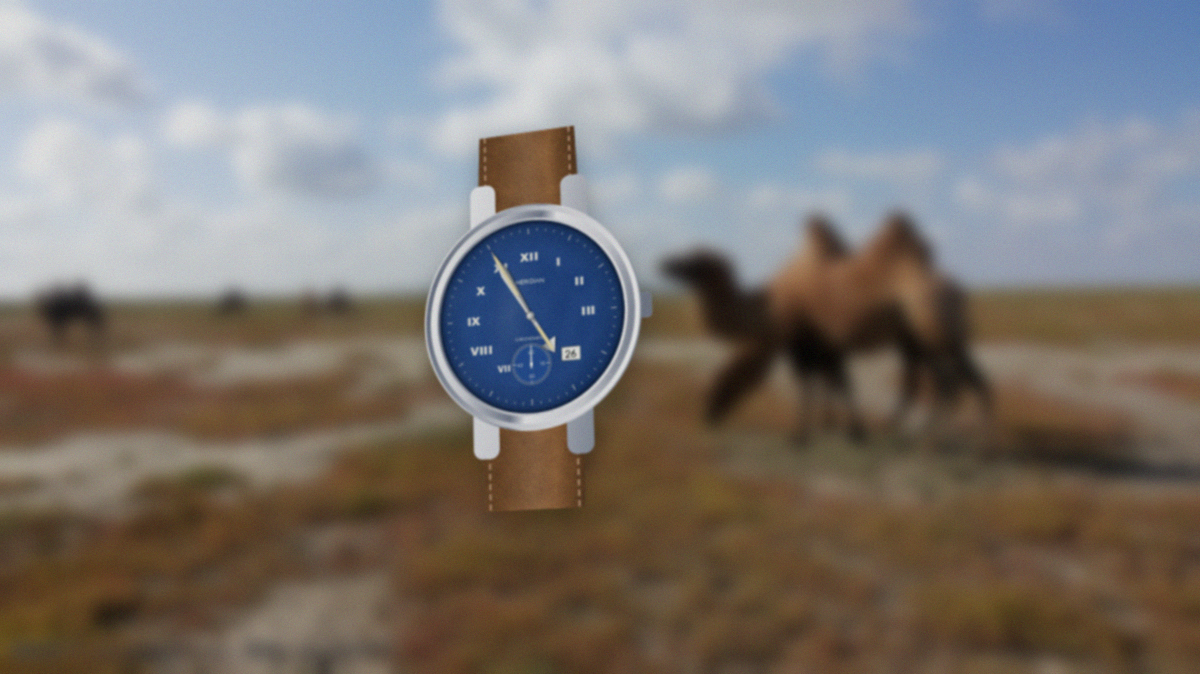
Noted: {"hour": 4, "minute": 55}
